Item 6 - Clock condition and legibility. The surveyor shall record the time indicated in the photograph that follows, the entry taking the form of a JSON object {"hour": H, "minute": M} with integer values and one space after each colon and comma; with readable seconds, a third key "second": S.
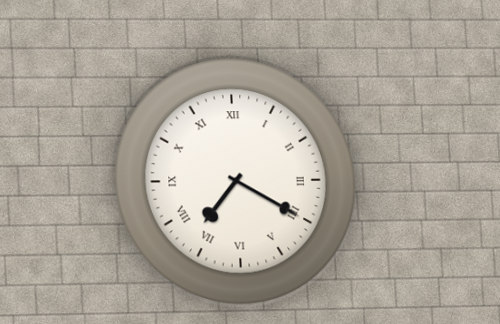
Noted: {"hour": 7, "minute": 20}
